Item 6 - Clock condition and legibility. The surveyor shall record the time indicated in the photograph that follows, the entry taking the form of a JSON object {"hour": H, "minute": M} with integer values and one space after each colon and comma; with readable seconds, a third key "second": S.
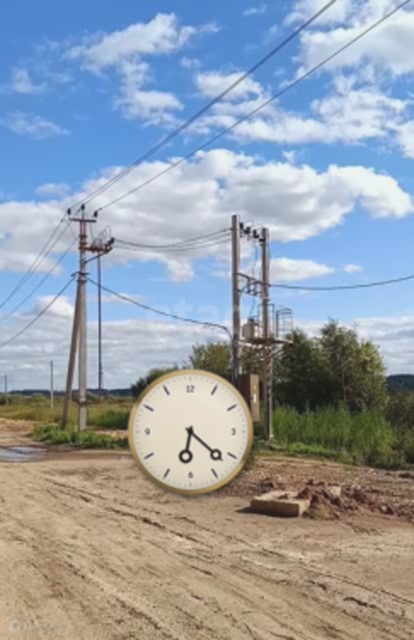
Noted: {"hour": 6, "minute": 22}
